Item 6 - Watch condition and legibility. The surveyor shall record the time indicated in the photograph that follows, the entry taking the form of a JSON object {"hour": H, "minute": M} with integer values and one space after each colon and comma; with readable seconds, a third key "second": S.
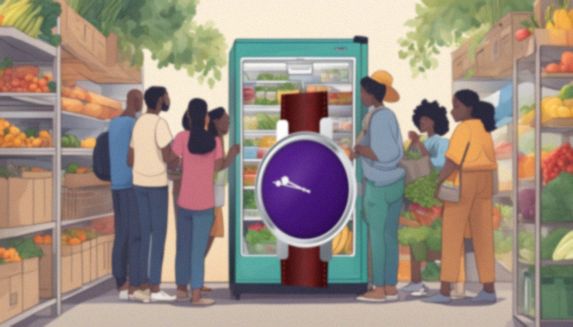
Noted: {"hour": 9, "minute": 47}
